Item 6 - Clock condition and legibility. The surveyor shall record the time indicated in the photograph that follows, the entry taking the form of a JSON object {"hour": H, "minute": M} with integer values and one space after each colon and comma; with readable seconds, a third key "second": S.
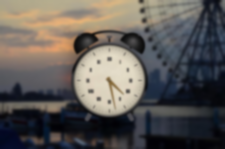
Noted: {"hour": 4, "minute": 28}
